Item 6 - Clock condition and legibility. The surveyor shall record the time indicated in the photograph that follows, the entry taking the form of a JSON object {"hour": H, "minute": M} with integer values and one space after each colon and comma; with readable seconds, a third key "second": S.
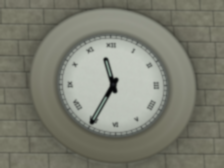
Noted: {"hour": 11, "minute": 35}
